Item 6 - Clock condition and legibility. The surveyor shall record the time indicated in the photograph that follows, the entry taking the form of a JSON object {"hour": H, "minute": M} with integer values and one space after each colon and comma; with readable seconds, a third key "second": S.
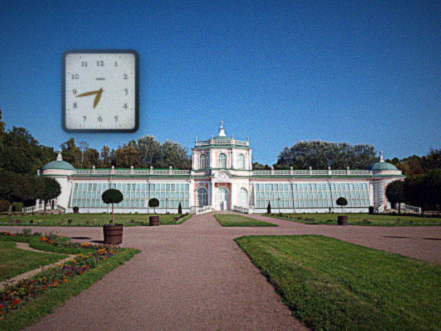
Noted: {"hour": 6, "minute": 43}
